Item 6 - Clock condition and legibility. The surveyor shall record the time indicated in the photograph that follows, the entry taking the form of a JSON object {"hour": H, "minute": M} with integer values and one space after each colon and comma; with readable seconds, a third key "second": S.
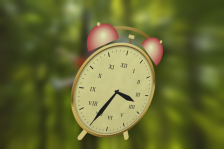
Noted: {"hour": 3, "minute": 35}
